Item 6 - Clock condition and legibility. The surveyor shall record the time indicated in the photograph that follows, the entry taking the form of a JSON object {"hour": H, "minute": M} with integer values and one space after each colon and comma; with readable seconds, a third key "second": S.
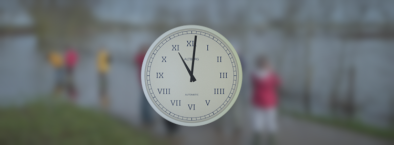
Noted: {"hour": 11, "minute": 1}
